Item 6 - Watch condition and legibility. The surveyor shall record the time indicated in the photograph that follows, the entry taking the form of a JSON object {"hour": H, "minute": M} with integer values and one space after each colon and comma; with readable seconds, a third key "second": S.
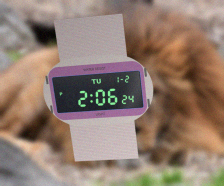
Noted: {"hour": 2, "minute": 6, "second": 24}
